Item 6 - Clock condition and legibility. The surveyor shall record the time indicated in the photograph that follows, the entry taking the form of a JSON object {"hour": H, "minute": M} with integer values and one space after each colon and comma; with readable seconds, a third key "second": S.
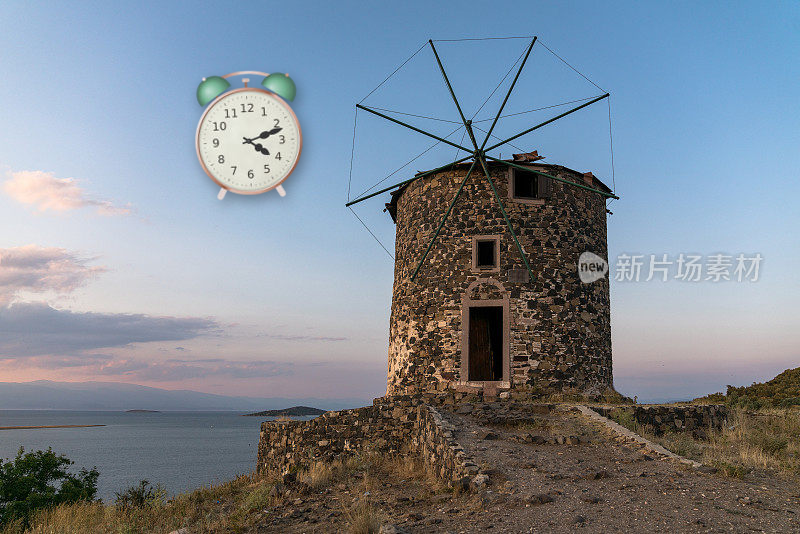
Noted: {"hour": 4, "minute": 12}
